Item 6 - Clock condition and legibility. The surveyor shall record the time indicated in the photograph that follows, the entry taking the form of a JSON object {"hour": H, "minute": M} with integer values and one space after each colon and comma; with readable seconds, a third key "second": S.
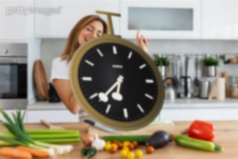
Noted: {"hour": 6, "minute": 38}
